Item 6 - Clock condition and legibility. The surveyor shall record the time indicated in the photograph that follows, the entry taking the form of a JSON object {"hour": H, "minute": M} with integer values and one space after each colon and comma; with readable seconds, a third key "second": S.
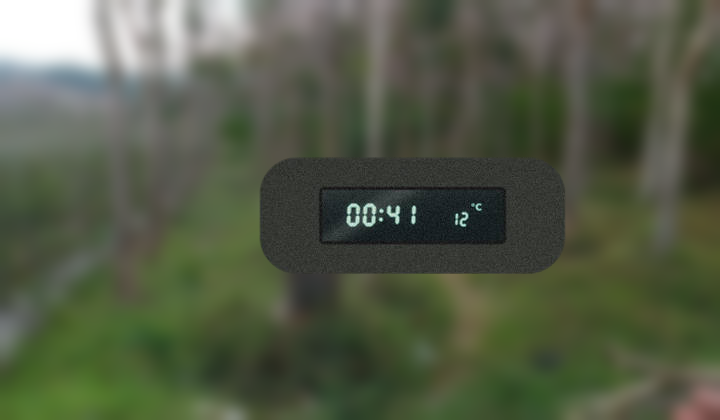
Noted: {"hour": 0, "minute": 41}
